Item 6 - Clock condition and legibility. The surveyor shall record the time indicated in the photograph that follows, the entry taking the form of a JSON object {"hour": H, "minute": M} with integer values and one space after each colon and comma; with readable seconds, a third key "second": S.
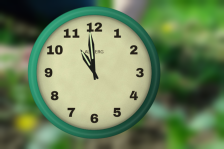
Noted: {"hour": 10, "minute": 59}
